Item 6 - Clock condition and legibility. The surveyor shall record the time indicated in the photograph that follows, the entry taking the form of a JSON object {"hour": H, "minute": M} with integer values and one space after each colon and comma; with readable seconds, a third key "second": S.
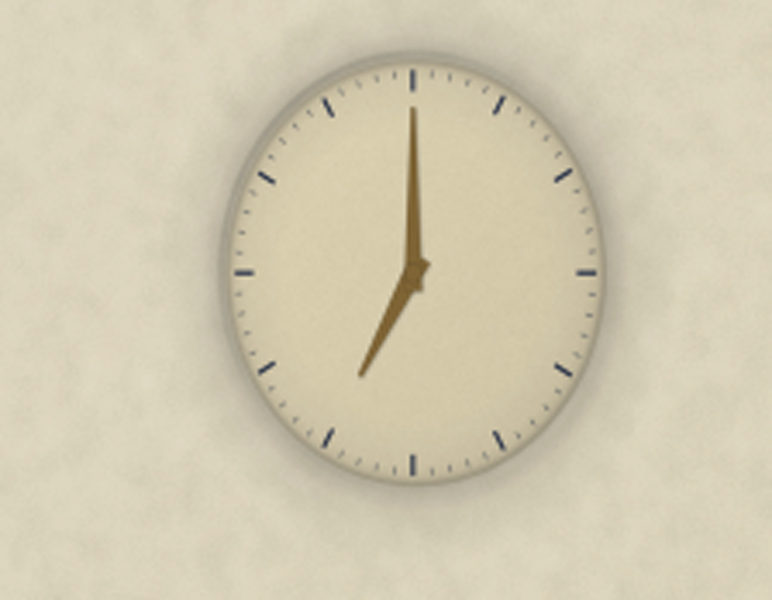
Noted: {"hour": 7, "minute": 0}
